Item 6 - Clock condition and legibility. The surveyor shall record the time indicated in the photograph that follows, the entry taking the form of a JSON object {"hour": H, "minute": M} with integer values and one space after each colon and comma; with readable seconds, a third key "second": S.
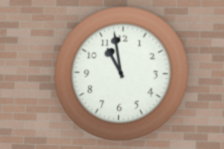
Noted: {"hour": 10, "minute": 58}
